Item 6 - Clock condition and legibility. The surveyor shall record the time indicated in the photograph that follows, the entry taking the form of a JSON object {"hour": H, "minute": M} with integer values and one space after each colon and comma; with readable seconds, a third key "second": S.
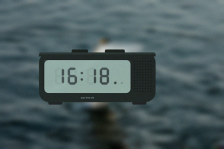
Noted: {"hour": 16, "minute": 18}
